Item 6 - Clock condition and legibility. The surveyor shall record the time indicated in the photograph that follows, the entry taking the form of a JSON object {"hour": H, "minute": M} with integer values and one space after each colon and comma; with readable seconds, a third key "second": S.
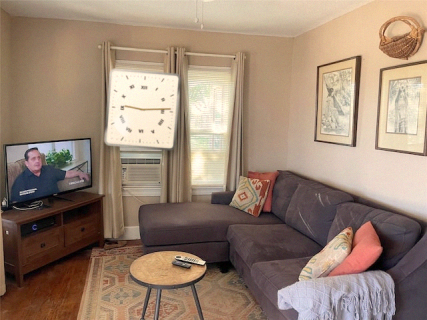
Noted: {"hour": 9, "minute": 14}
